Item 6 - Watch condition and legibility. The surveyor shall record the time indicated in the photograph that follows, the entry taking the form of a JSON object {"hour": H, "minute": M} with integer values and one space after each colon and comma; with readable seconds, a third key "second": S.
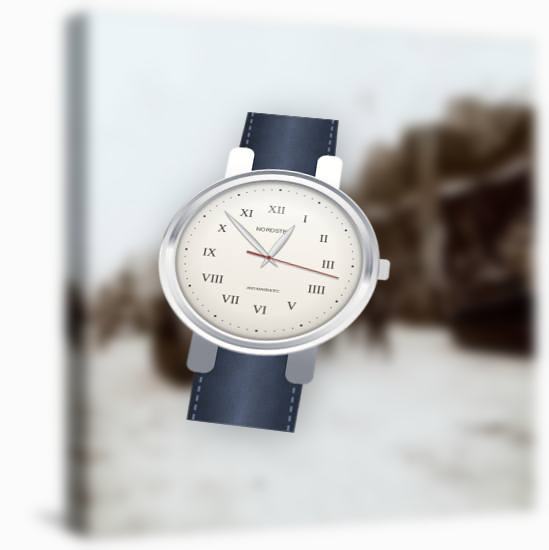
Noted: {"hour": 12, "minute": 52, "second": 17}
